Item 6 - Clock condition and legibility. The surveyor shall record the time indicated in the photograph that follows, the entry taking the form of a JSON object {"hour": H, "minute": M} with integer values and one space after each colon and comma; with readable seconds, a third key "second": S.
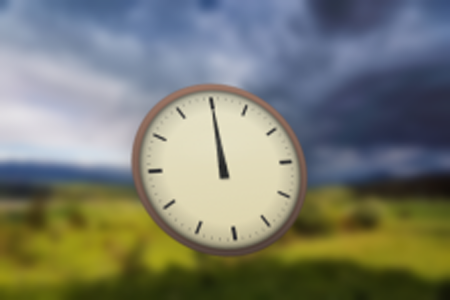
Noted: {"hour": 12, "minute": 0}
